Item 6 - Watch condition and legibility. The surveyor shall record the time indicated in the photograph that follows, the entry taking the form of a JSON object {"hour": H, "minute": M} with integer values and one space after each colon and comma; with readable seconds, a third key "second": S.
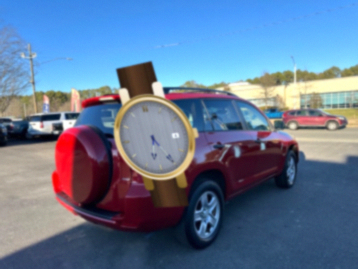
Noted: {"hour": 6, "minute": 25}
